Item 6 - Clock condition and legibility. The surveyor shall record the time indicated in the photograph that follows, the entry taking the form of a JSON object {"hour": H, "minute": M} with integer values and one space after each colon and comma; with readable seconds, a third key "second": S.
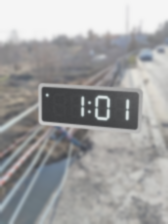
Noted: {"hour": 1, "minute": 1}
